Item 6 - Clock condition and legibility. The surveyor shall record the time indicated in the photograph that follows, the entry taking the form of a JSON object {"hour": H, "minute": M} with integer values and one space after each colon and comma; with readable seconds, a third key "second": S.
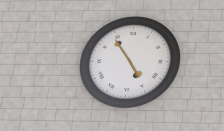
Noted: {"hour": 4, "minute": 54}
